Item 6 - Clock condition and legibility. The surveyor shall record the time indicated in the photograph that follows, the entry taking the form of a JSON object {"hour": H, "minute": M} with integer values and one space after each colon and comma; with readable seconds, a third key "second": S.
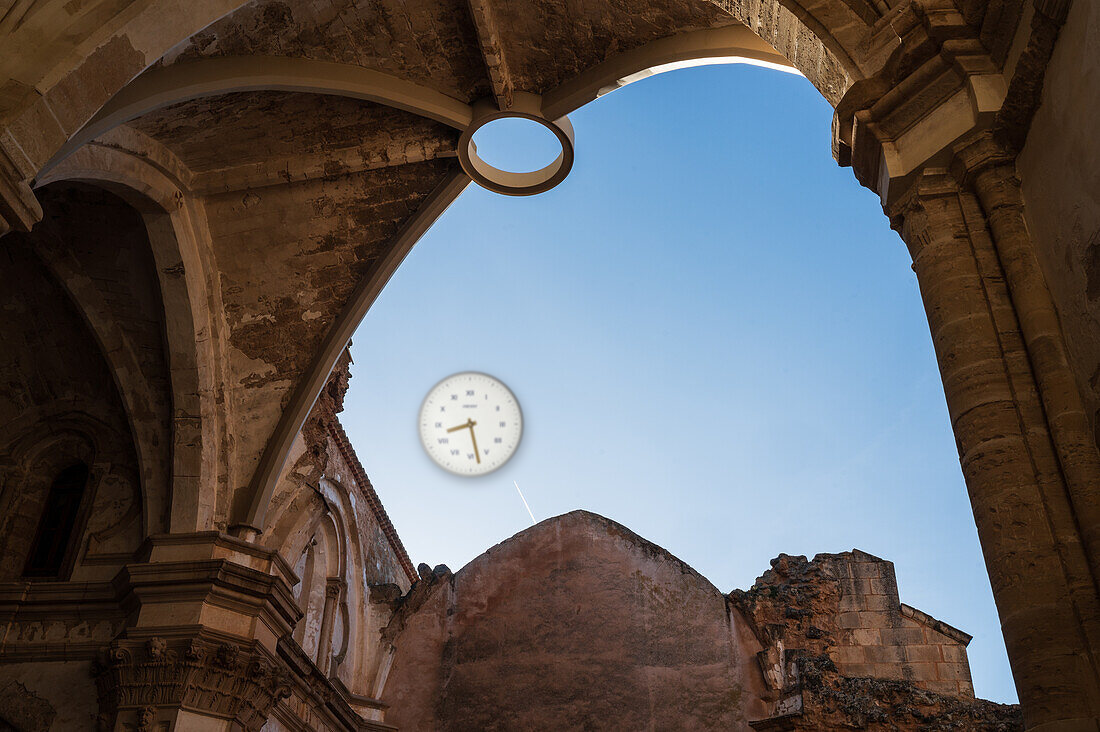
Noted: {"hour": 8, "minute": 28}
